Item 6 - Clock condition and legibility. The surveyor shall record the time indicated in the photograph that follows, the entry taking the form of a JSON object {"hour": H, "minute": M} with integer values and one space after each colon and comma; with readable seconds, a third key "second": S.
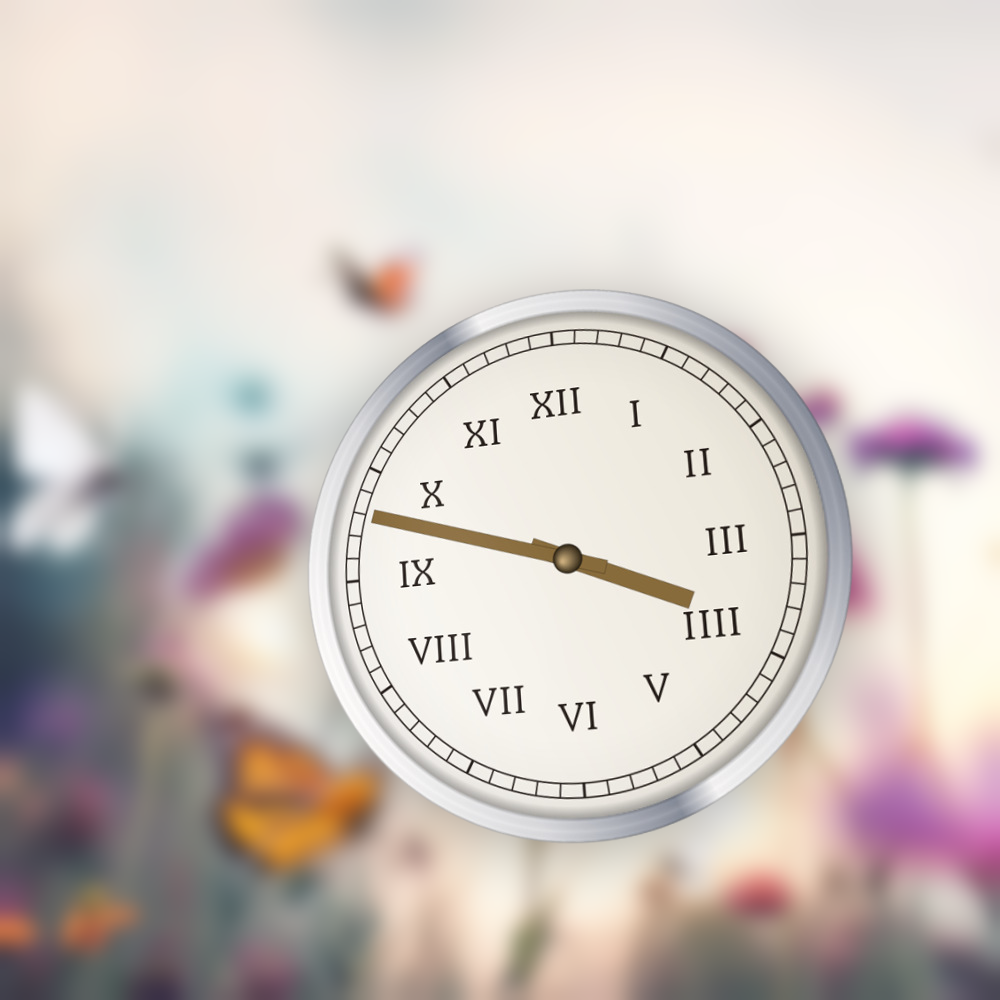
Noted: {"hour": 3, "minute": 48}
